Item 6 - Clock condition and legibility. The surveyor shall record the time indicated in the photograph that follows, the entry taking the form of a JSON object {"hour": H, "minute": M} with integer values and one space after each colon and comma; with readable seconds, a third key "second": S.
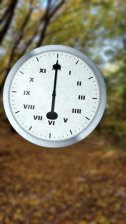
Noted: {"hour": 6, "minute": 0}
